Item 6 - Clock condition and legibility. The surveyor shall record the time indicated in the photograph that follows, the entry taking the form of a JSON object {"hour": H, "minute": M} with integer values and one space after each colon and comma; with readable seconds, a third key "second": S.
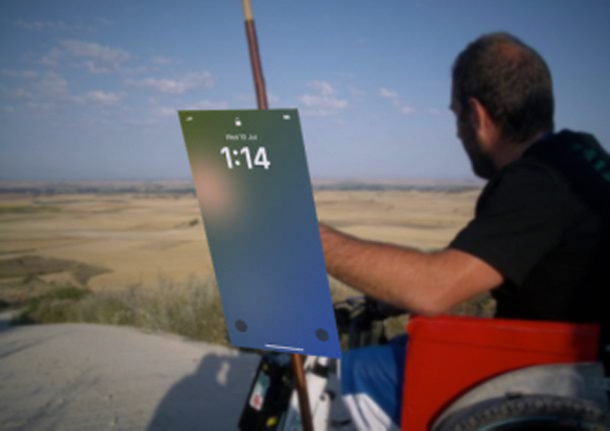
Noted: {"hour": 1, "minute": 14}
